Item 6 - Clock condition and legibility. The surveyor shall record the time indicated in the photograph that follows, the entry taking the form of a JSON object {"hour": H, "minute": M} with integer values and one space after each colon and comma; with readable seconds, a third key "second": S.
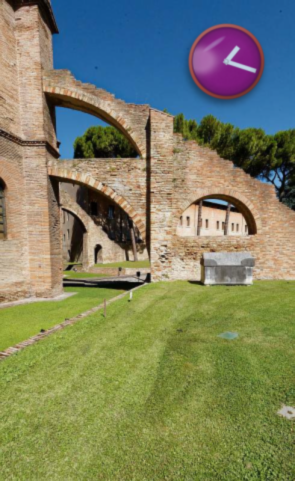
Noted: {"hour": 1, "minute": 18}
